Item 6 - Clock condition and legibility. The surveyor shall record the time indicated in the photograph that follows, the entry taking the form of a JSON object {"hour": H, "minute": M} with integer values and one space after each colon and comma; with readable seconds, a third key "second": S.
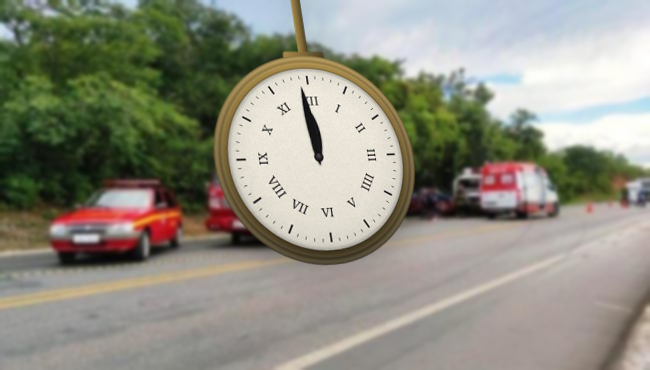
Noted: {"hour": 11, "minute": 59}
